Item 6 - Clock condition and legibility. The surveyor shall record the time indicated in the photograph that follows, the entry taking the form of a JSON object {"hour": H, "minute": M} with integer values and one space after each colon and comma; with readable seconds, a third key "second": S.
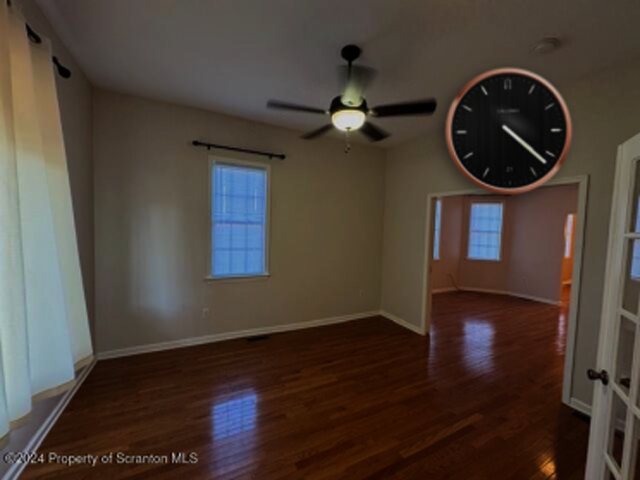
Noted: {"hour": 4, "minute": 22}
